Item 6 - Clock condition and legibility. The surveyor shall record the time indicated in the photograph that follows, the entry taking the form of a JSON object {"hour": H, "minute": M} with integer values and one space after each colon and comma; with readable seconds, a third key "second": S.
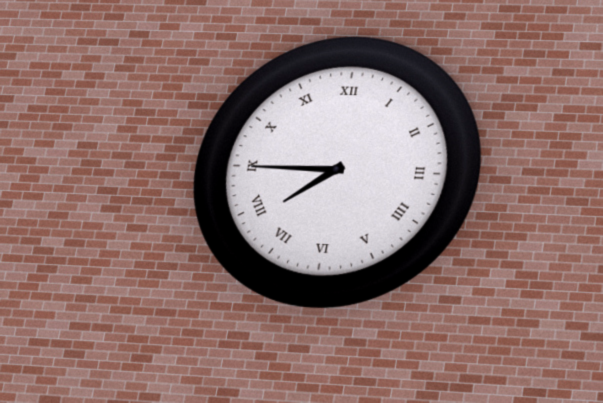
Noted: {"hour": 7, "minute": 45}
